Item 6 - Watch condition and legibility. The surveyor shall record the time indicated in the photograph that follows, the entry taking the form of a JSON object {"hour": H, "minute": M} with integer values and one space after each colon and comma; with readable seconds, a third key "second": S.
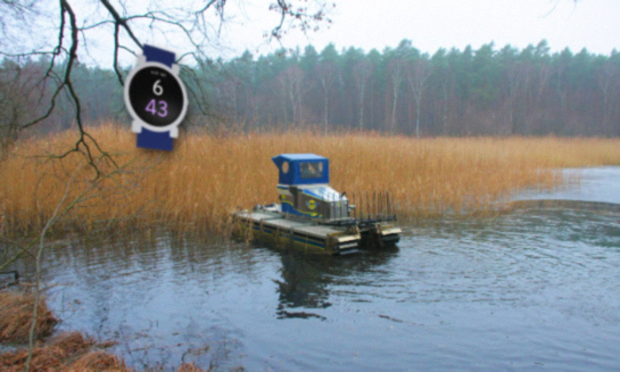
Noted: {"hour": 6, "minute": 43}
